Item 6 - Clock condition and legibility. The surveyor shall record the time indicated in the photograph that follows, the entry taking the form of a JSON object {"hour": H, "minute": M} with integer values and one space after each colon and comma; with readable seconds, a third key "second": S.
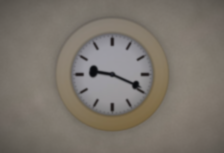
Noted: {"hour": 9, "minute": 19}
